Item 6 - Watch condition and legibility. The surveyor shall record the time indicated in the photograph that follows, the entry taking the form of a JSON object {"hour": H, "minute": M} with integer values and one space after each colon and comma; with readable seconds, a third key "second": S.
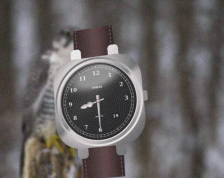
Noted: {"hour": 8, "minute": 30}
